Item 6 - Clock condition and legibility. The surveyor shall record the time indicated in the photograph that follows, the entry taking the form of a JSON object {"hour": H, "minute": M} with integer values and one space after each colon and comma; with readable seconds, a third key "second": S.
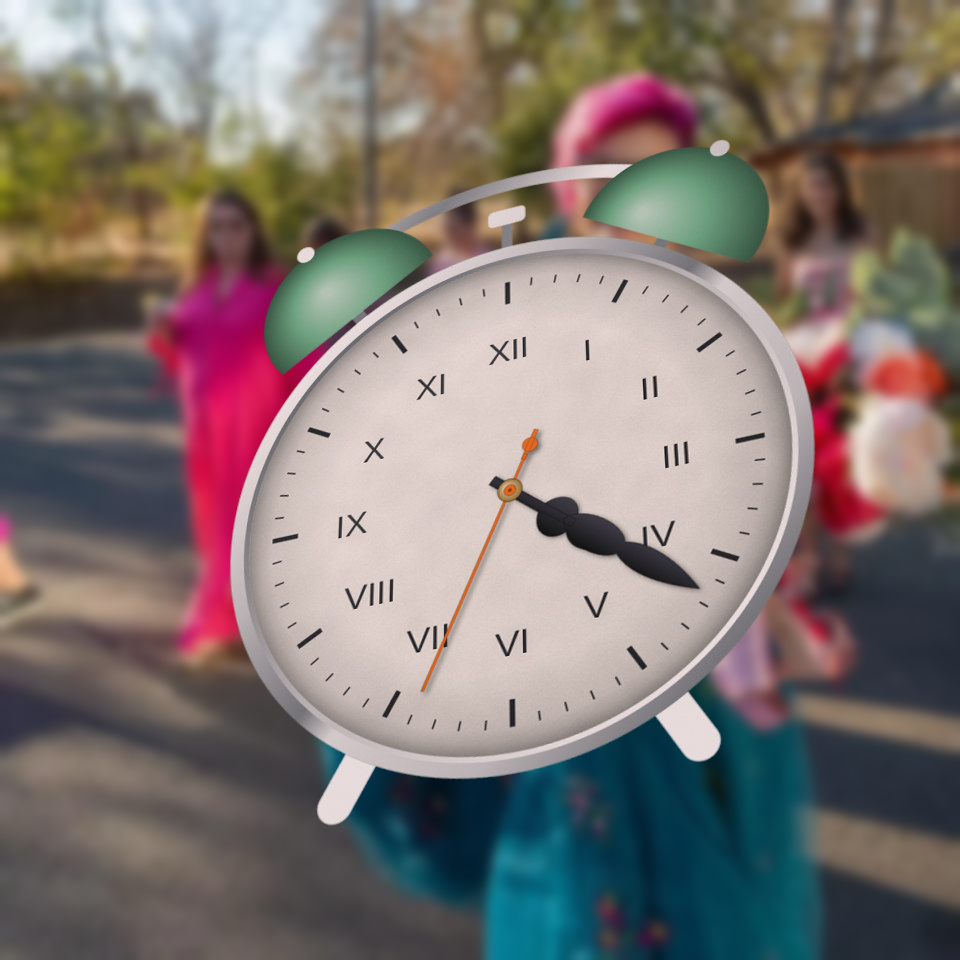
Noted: {"hour": 4, "minute": 21, "second": 34}
